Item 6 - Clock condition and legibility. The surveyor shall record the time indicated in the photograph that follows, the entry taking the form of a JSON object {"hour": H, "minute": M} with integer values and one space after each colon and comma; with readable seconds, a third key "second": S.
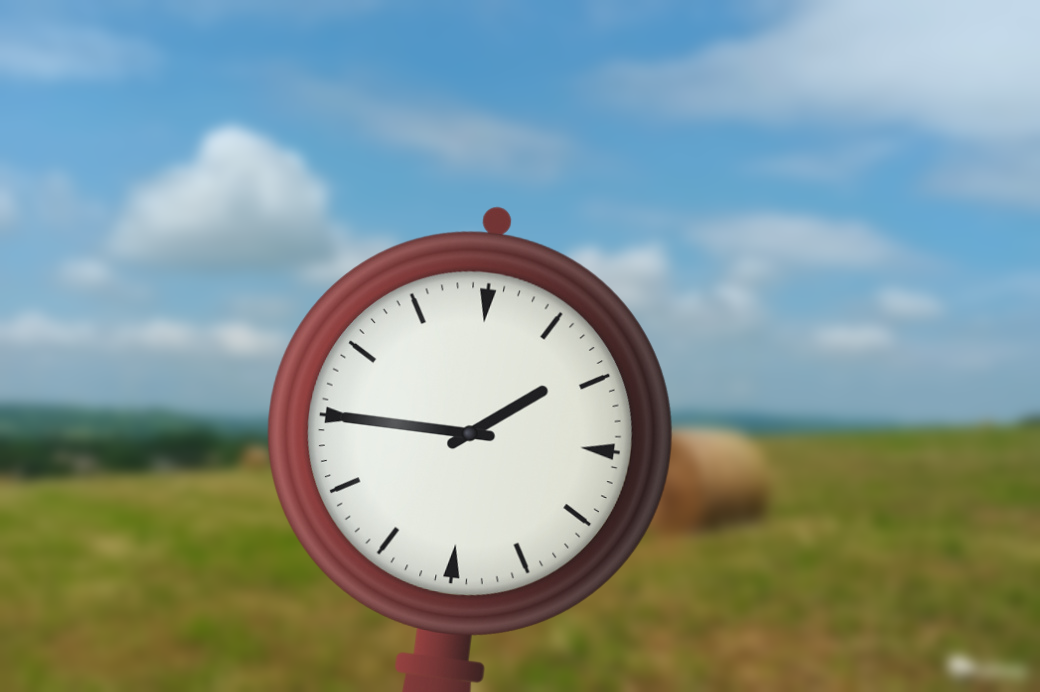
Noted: {"hour": 1, "minute": 45}
